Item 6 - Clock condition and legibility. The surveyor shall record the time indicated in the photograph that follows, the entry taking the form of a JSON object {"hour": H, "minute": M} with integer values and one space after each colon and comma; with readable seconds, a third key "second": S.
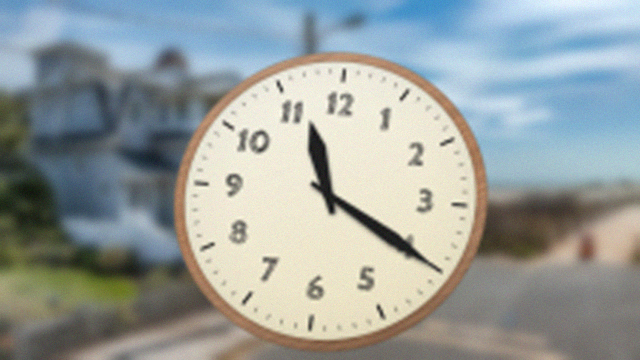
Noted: {"hour": 11, "minute": 20}
